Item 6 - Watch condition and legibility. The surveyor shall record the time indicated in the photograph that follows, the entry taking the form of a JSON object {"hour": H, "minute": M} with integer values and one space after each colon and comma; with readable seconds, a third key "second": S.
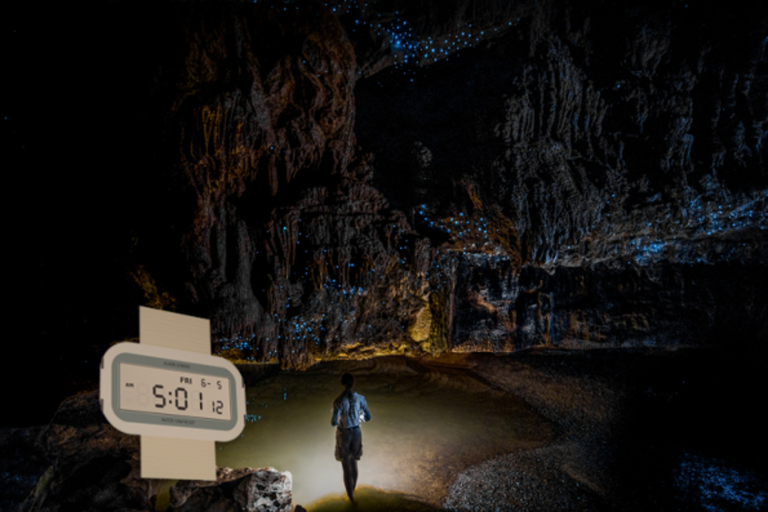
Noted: {"hour": 5, "minute": 1, "second": 12}
